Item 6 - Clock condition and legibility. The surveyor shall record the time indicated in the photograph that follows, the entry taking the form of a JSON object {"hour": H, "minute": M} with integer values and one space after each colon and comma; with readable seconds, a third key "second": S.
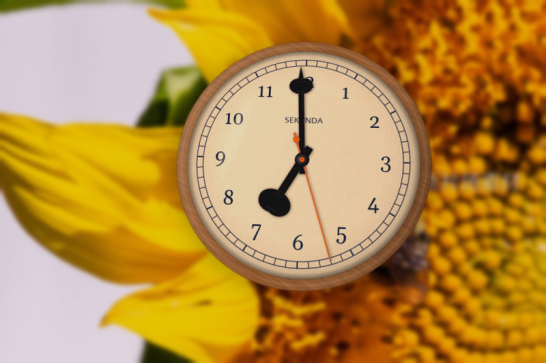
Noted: {"hour": 6, "minute": 59, "second": 27}
